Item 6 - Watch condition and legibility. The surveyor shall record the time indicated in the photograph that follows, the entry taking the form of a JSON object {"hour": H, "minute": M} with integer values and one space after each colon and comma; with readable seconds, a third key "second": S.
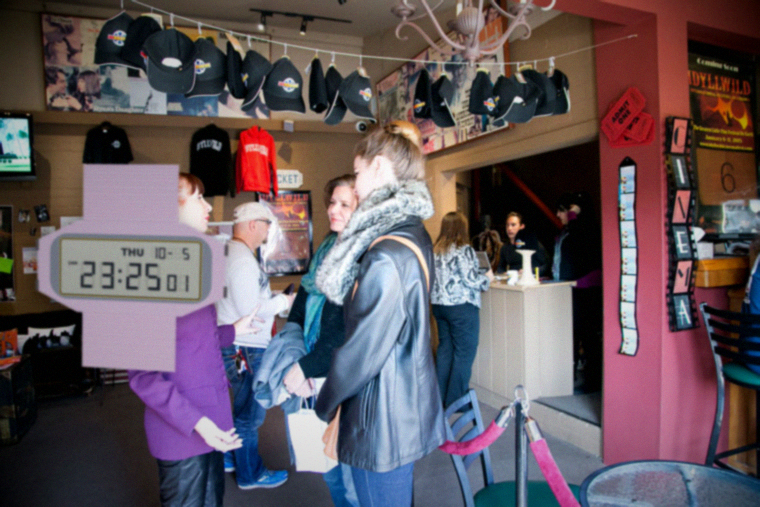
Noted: {"hour": 23, "minute": 25, "second": 1}
